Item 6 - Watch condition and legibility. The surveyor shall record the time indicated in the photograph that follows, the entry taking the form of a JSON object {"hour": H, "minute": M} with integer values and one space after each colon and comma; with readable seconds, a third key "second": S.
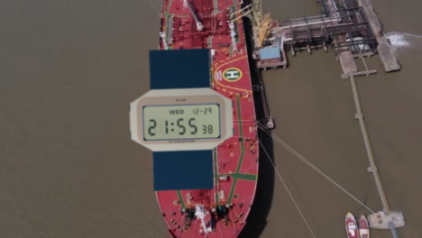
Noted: {"hour": 21, "minute": 55}
